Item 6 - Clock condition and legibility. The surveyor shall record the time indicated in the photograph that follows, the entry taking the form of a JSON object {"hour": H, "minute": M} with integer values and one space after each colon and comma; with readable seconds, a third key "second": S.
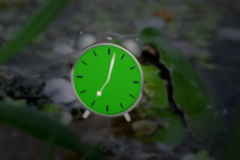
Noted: {"hour": 7, "minute": 2}
